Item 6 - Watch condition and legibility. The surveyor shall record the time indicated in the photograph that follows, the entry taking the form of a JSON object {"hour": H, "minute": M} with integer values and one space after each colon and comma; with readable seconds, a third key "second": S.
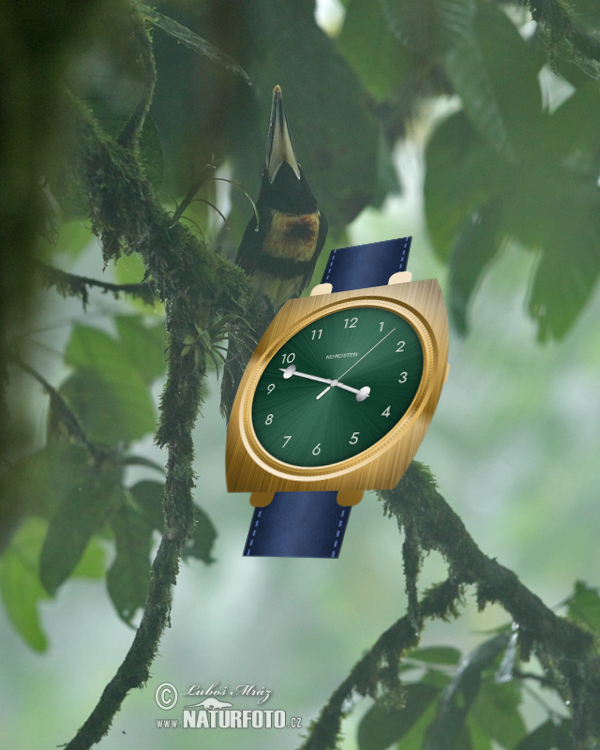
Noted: {"hour": 3, "minute": 48, "second": 7}
